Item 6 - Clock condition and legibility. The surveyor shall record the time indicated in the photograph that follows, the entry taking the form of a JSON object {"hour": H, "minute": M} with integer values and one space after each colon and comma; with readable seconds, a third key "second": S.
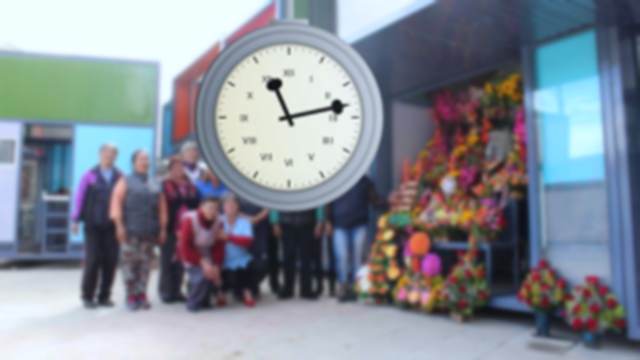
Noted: {"hour": 11, "minute": 13}
